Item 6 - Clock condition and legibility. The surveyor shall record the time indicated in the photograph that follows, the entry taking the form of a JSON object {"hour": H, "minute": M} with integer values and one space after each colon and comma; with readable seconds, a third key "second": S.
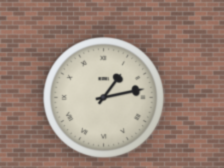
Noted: {"hour": 1, "minute": 13}
